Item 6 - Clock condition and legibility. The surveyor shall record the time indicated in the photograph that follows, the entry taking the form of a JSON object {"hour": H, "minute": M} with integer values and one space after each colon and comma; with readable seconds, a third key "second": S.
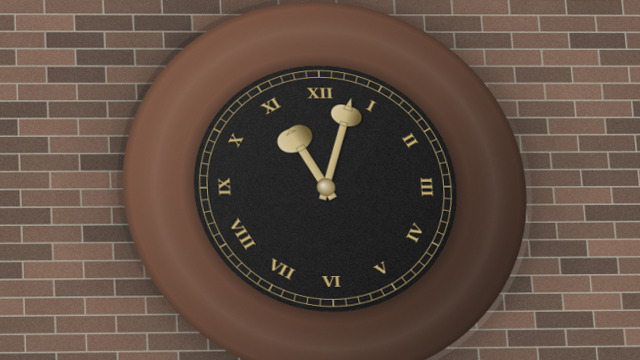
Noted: {"hour": 11, "minute": 3}
